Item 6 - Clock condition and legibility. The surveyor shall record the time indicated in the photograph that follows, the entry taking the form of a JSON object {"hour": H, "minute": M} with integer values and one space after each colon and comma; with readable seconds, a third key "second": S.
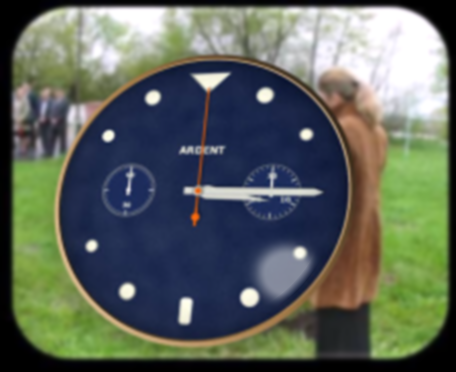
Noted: {"hour": 3, "minute": 15}
